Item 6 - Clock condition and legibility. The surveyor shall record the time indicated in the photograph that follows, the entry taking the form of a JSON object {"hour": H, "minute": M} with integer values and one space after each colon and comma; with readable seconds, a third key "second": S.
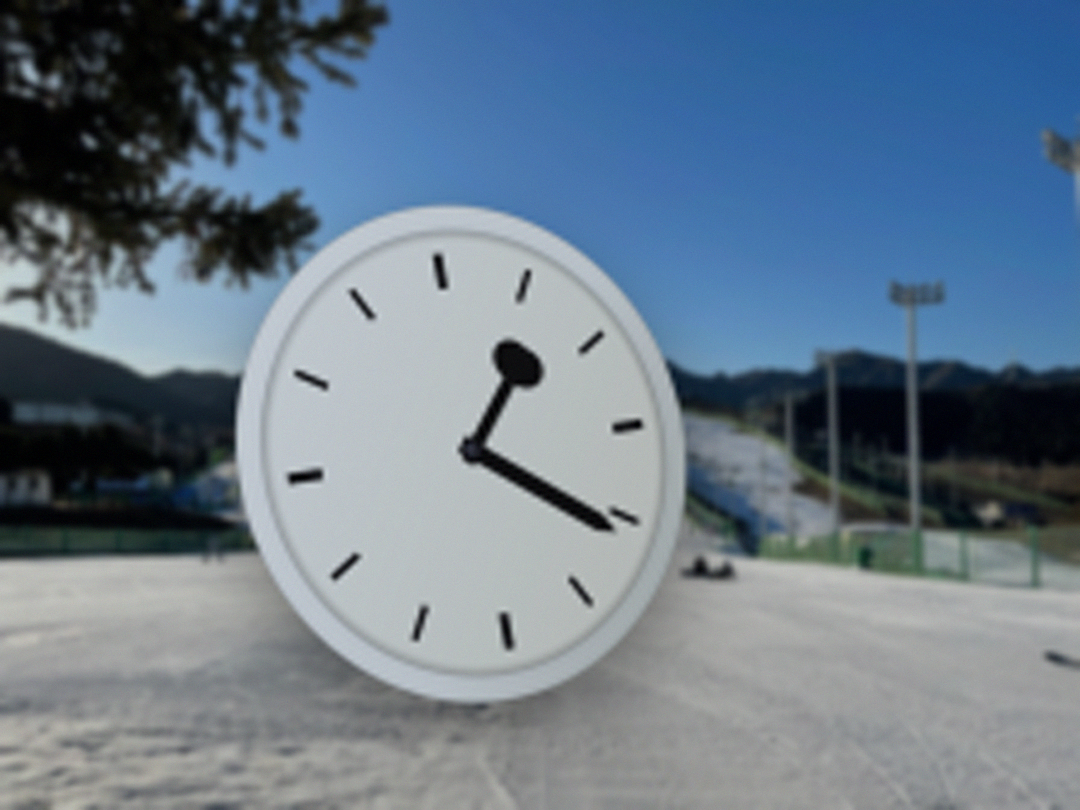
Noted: {"hour": 1, "minute": 21}
